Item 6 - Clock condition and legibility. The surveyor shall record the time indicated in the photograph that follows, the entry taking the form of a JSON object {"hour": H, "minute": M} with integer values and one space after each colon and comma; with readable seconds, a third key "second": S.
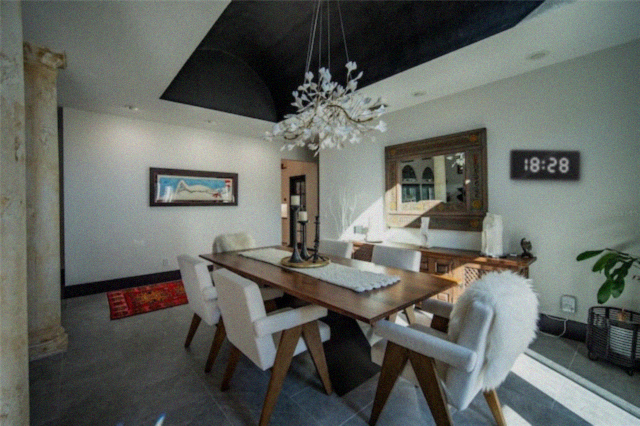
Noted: {"hour": 18, "minute": 28}
